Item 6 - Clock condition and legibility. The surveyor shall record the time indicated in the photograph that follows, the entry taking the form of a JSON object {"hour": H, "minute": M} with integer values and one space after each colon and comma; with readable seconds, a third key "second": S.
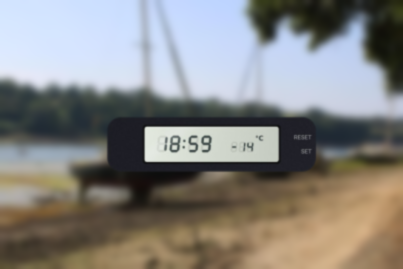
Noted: {"hour": 18, "minute": 59}
